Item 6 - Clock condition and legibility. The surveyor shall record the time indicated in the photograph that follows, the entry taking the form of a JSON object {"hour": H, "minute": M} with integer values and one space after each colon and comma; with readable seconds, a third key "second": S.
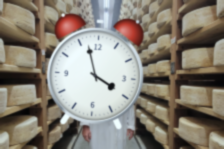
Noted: {"hour": 3, "minute": 57}
